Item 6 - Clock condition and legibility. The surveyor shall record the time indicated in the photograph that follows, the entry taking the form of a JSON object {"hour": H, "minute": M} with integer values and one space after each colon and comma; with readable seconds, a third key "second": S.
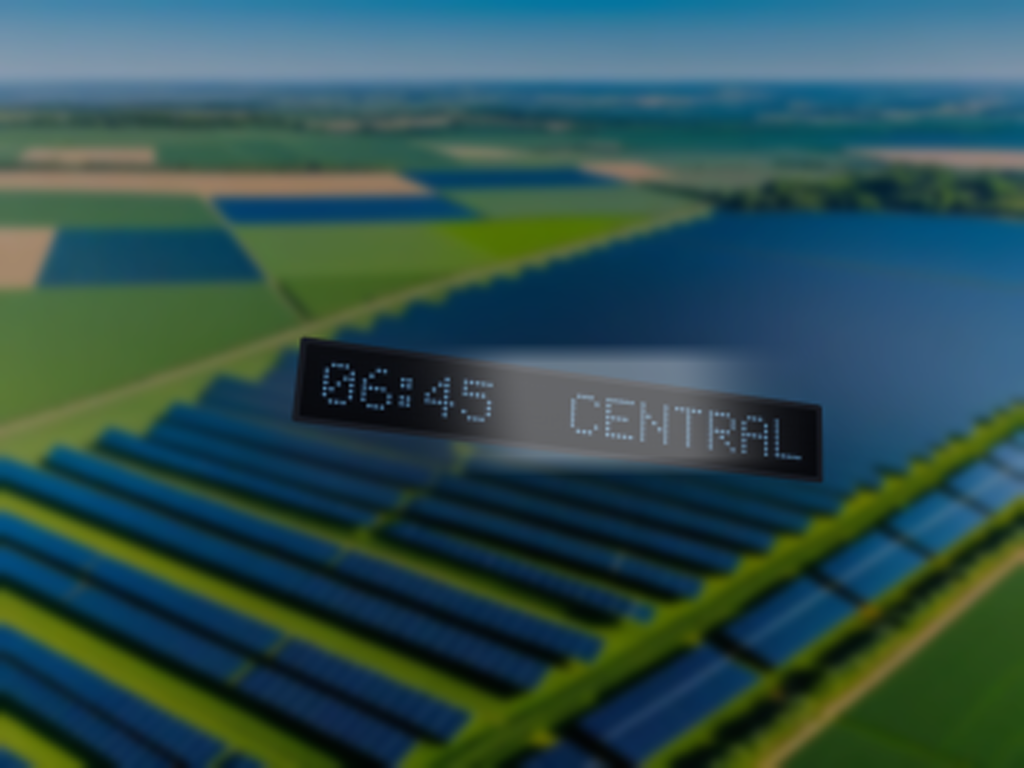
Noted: {"hour": 6, "minute": 45}
